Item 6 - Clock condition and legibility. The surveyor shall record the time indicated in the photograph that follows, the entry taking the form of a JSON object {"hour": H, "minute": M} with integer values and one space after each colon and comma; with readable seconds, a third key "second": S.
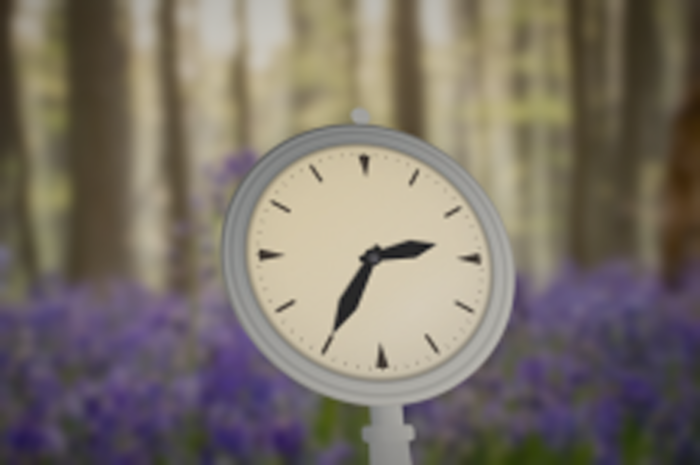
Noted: {"hour": 2, "minute": 35}
